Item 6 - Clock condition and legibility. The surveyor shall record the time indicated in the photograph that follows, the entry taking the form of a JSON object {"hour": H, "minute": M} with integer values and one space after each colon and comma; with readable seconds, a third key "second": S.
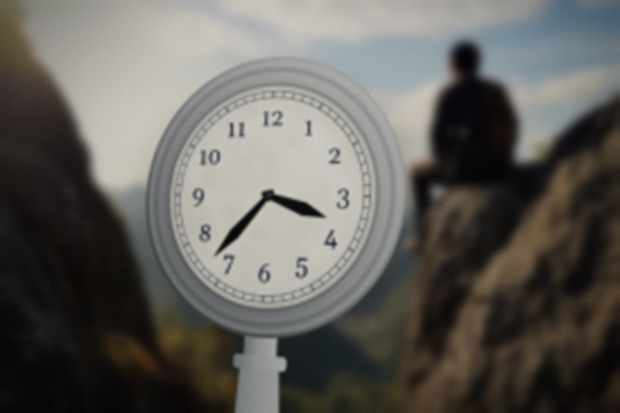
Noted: {"hour": 3, "minute": 37}
